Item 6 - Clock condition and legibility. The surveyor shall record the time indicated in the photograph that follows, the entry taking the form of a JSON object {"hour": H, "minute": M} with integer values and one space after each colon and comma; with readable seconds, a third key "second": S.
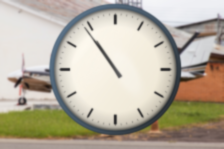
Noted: {"hour": 10, "minute": 54}
